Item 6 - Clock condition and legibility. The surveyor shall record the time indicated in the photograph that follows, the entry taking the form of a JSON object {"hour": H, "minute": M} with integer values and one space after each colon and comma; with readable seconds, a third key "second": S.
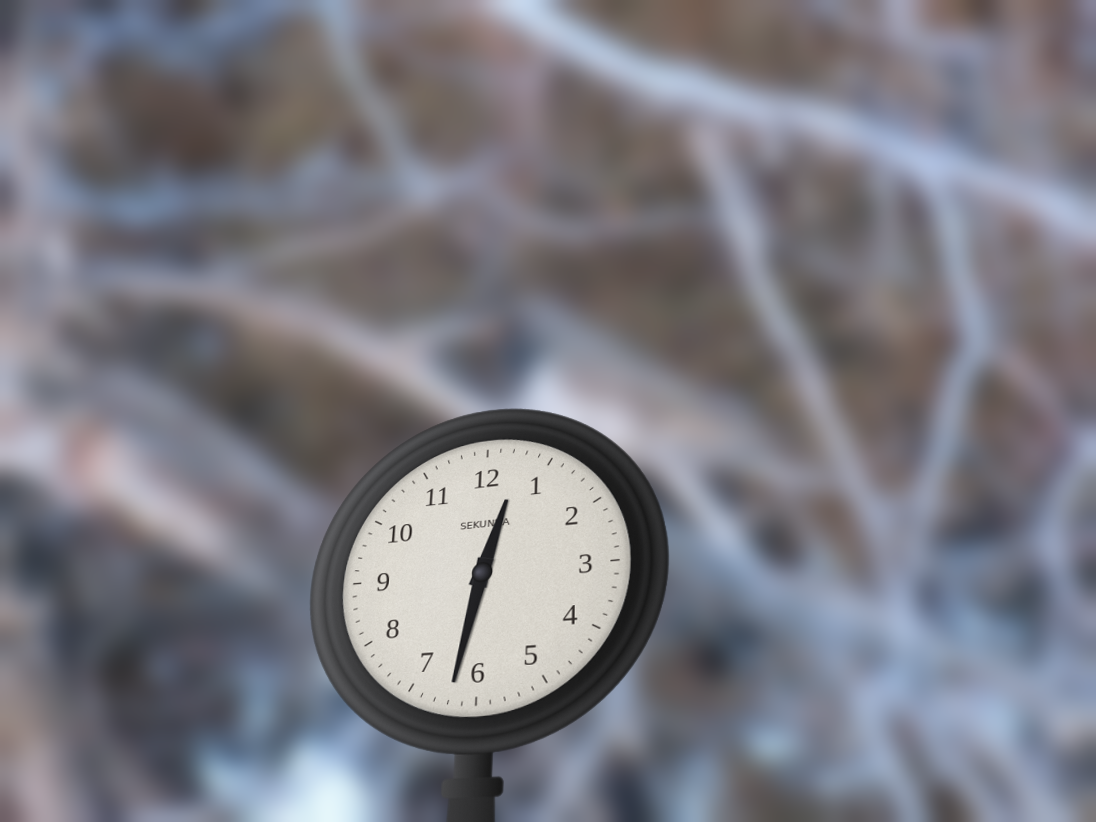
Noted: {"hour": 12, "minute": 32}
